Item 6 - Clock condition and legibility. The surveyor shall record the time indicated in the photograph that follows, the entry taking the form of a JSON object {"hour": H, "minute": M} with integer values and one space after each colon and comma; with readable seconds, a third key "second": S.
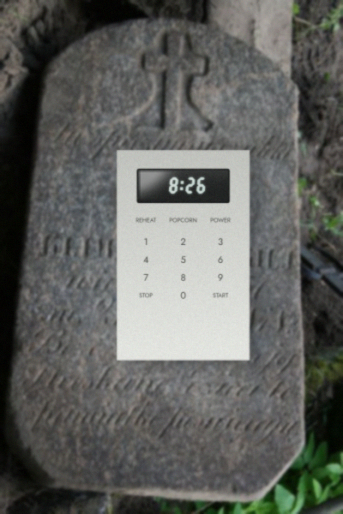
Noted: {"hour": 8, "minute": 26}
